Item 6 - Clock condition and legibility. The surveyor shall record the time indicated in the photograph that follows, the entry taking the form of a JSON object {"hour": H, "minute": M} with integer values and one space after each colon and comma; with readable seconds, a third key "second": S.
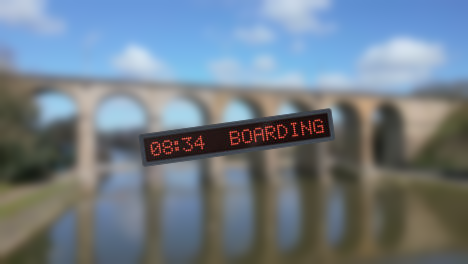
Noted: {"hour": 8, "minute": 34}
